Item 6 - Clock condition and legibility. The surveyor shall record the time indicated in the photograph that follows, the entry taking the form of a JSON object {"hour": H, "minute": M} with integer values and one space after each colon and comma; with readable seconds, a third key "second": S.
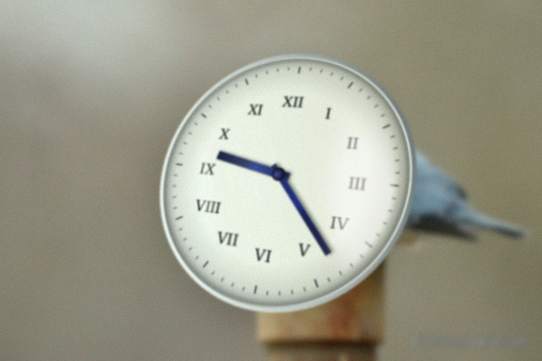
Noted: {"hour": 9, "minute": 23}
